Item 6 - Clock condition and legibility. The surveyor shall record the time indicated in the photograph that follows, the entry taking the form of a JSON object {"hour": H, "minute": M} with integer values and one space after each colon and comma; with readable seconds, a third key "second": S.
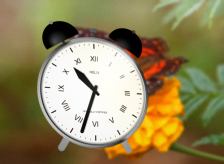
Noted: {"hour": 10, "minute": 33}
